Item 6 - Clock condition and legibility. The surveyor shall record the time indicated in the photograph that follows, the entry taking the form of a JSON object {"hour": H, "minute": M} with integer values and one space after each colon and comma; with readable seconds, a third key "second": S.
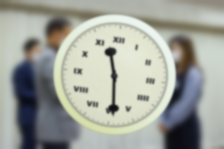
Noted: {"hour": 11, "minute": 29}
